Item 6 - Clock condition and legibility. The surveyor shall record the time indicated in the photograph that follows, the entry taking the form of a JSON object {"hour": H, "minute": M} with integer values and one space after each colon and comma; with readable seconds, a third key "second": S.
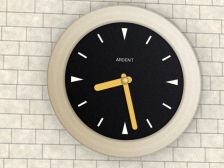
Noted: {"hour": 8, "minute": 28}
